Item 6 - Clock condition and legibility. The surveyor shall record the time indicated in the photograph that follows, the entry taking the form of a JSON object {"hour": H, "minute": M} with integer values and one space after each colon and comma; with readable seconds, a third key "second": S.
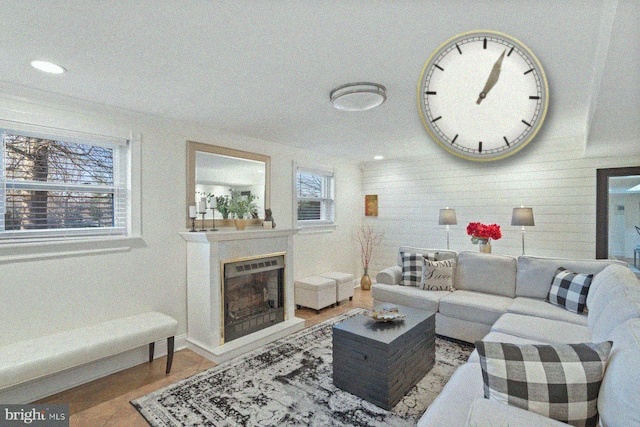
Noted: {"hour": 1, "minute": 4}
